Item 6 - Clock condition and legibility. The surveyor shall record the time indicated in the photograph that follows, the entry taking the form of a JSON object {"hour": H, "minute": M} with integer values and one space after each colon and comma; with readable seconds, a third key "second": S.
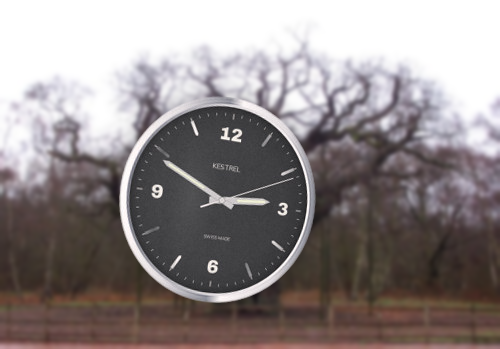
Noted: {"hour": 2, "minute": 49, "second": 11}
